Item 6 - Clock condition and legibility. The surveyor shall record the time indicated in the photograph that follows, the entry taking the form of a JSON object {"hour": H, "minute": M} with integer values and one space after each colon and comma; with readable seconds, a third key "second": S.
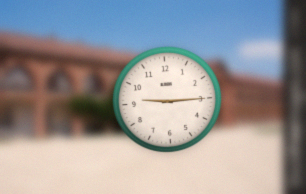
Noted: {"hour": 9, "minute": 15}
